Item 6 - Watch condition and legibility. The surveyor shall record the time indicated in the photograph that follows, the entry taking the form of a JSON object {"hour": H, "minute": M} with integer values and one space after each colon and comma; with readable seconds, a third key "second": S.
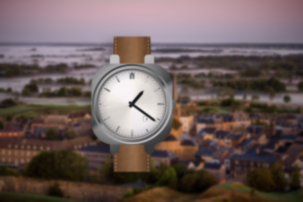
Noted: {"hour": 1, "minute": 21}
